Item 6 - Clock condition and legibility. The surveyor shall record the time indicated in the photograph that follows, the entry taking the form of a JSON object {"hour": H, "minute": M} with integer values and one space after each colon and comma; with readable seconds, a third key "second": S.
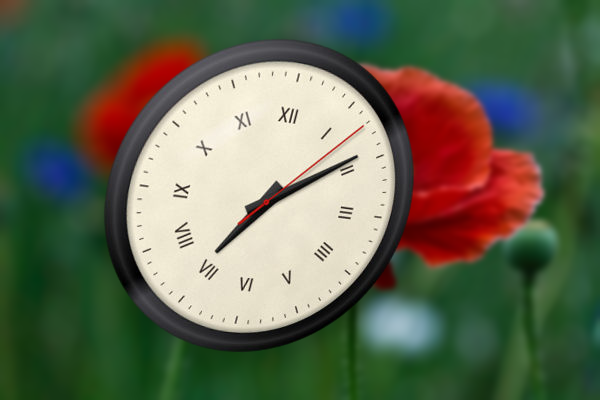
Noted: {"hour": 7, "minute": 9, "second": 7}
